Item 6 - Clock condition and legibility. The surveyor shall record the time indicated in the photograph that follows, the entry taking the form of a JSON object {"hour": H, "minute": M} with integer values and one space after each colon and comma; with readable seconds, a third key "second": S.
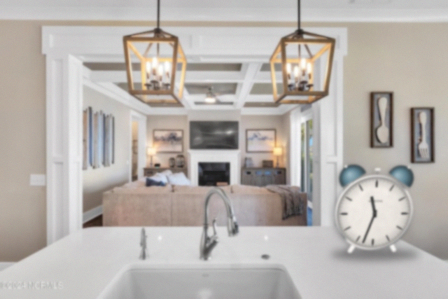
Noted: {"hour": 11, "minute": 33}
